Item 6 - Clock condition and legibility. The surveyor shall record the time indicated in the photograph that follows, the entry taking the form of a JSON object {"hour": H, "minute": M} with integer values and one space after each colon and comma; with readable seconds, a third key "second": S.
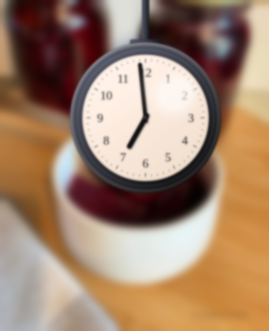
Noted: {"hour": 6, "minute": 59}
